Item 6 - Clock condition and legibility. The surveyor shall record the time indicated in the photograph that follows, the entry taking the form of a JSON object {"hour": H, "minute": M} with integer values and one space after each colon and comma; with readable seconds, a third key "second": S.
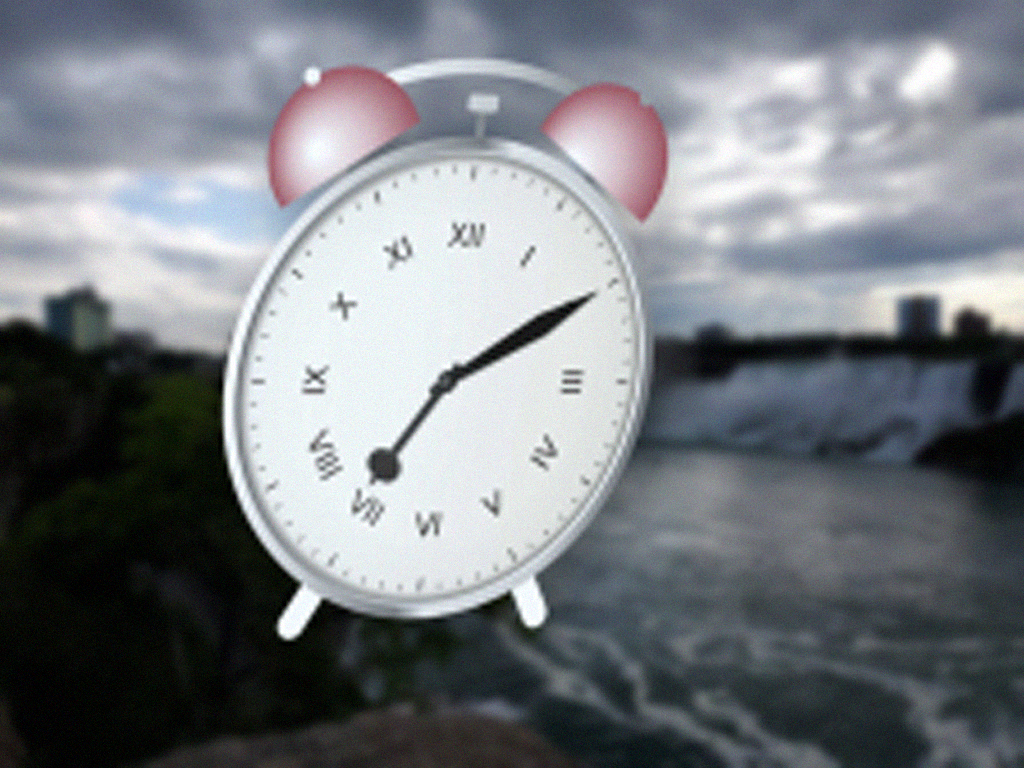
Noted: {"hour": 7, "minute": 10}
